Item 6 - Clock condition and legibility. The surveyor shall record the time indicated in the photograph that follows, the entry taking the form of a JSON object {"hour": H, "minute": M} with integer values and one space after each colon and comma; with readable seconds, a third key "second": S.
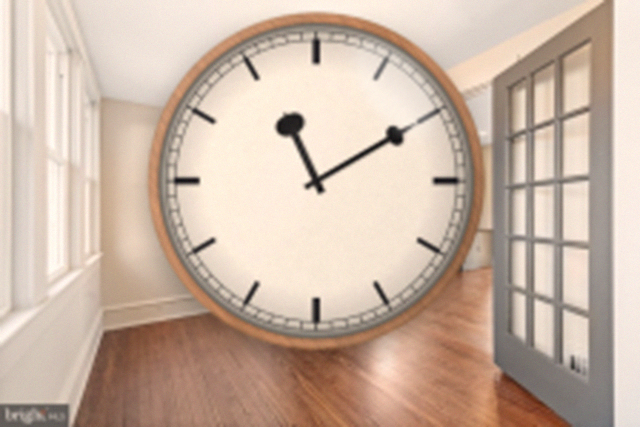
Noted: {"hour": 11, "minute": 10}
